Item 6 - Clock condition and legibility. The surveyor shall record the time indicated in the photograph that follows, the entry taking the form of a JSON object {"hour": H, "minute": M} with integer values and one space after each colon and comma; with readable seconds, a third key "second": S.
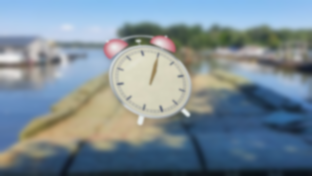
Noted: {"hour": 1, "minute": 5}
